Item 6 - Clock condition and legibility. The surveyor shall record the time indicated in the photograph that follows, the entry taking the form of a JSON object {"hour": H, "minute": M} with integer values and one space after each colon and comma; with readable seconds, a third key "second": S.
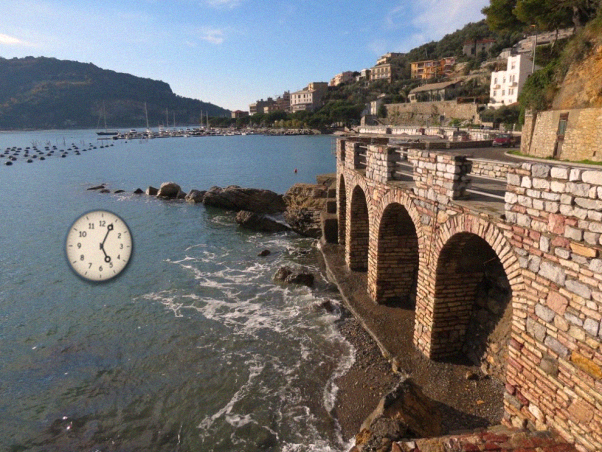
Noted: {"hour": 5, "minute": 4}
